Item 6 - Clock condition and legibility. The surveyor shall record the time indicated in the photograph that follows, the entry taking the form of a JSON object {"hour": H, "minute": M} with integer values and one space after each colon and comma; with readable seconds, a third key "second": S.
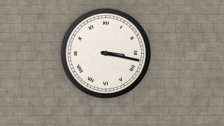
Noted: {"hour": 3, "minute": 17}
